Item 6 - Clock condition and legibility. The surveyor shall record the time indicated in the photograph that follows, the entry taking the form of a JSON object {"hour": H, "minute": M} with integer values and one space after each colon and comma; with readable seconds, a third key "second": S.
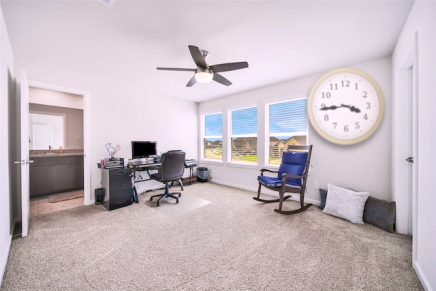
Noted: {"hour": 3, "minute": 44}
